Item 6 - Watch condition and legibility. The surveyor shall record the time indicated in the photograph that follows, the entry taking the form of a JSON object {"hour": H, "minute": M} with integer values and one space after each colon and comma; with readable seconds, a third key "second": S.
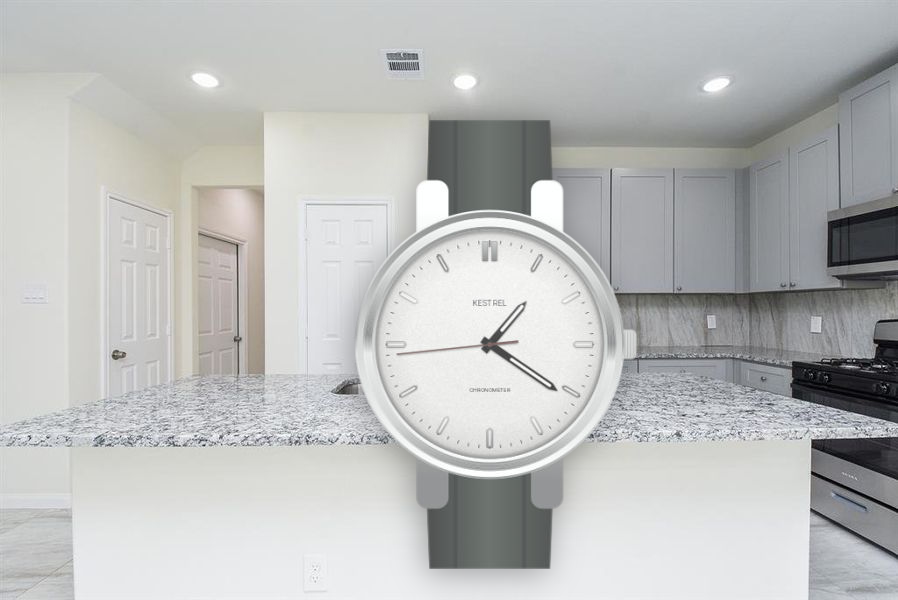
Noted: {"hour": 1, "minute": 20, "second": 44}
